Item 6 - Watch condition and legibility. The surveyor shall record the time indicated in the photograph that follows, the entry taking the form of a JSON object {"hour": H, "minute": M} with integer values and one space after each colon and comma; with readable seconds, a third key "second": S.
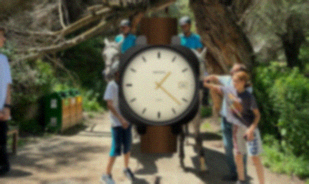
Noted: {"hour": 1, "minute": 22}
